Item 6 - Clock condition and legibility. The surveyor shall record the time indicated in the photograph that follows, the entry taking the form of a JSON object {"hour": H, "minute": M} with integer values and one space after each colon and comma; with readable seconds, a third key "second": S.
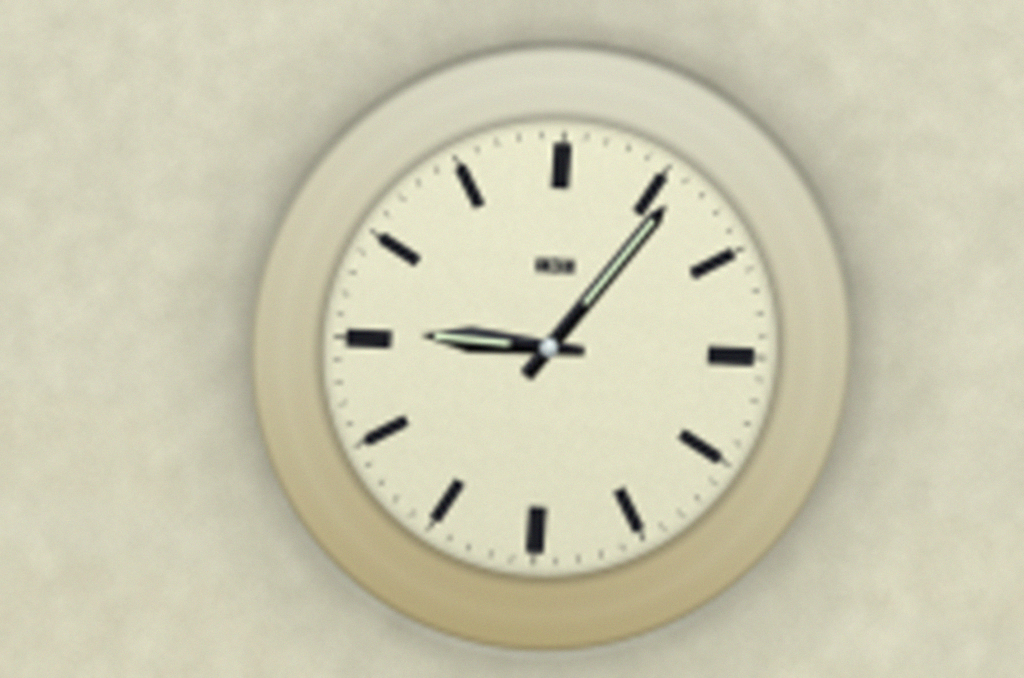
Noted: {"hour": 9, "minute": 6}
